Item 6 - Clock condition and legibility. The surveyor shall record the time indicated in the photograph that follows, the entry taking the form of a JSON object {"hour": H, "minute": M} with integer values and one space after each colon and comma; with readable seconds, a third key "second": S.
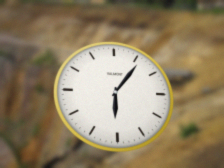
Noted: {"hour": 6, "minute": 6}
